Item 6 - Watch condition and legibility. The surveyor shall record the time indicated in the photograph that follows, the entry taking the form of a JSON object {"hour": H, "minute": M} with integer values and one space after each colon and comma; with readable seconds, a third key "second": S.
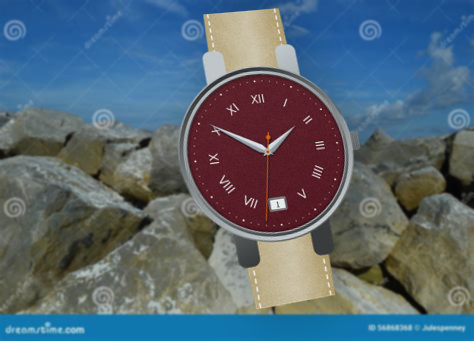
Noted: {"hour": 1, "minute": 50, "second": 32}
